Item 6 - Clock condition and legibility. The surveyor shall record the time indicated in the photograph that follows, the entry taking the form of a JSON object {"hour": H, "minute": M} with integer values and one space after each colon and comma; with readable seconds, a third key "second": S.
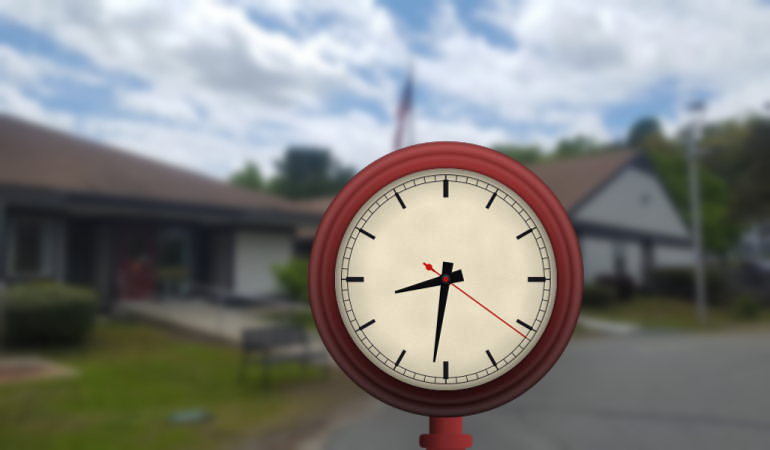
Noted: {"hour": 8, "minute": 31, "second": 21}
